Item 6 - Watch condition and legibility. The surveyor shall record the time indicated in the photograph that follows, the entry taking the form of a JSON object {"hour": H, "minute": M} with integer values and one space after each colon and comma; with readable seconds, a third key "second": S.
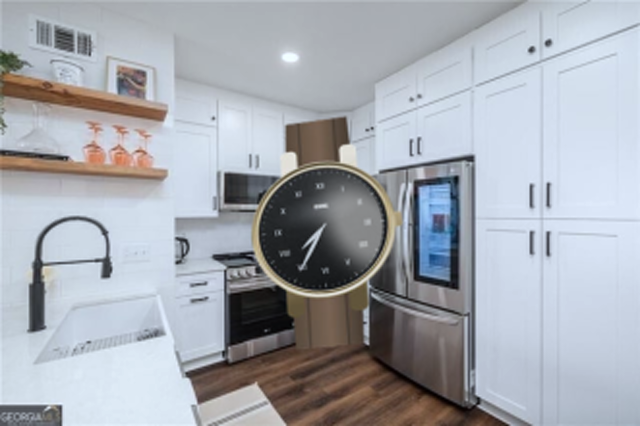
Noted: {"hour": 7, "minute": 35}
